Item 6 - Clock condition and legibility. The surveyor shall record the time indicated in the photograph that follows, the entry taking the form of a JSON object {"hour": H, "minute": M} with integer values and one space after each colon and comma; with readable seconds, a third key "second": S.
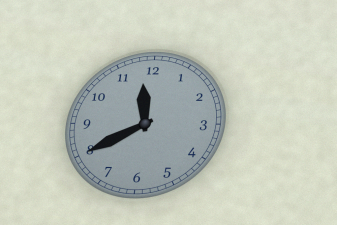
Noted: {"hour": 11, "minute": 40}
